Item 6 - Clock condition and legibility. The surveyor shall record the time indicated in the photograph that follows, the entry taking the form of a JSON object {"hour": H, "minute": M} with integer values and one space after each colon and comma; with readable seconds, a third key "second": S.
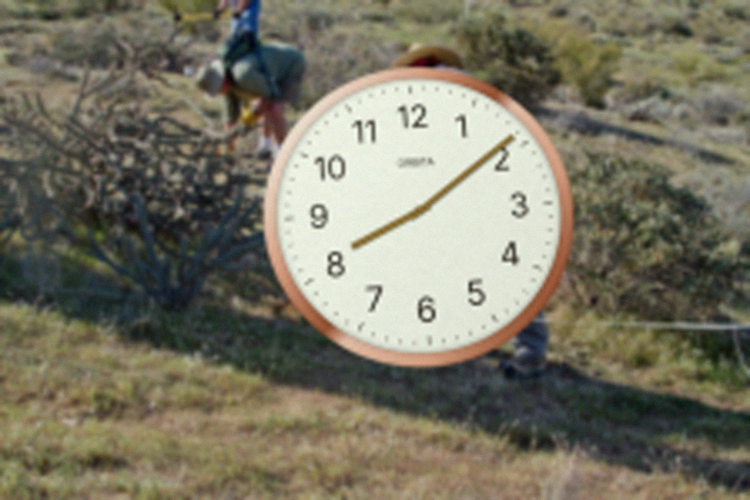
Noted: {"hour": 8, "minute": 9}
